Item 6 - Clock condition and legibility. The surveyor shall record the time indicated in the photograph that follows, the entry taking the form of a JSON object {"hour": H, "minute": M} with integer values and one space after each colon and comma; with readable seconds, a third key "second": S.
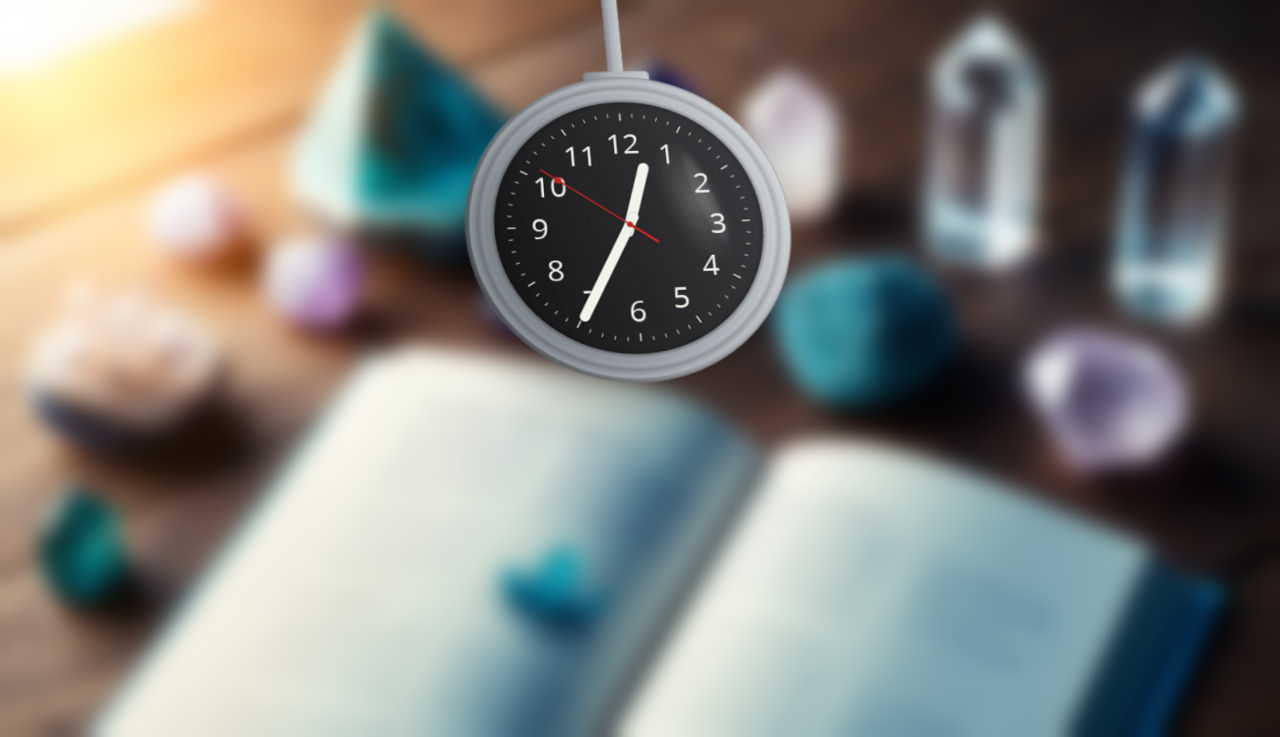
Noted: {"hour": 12, "minute": 34, "second": 51}
